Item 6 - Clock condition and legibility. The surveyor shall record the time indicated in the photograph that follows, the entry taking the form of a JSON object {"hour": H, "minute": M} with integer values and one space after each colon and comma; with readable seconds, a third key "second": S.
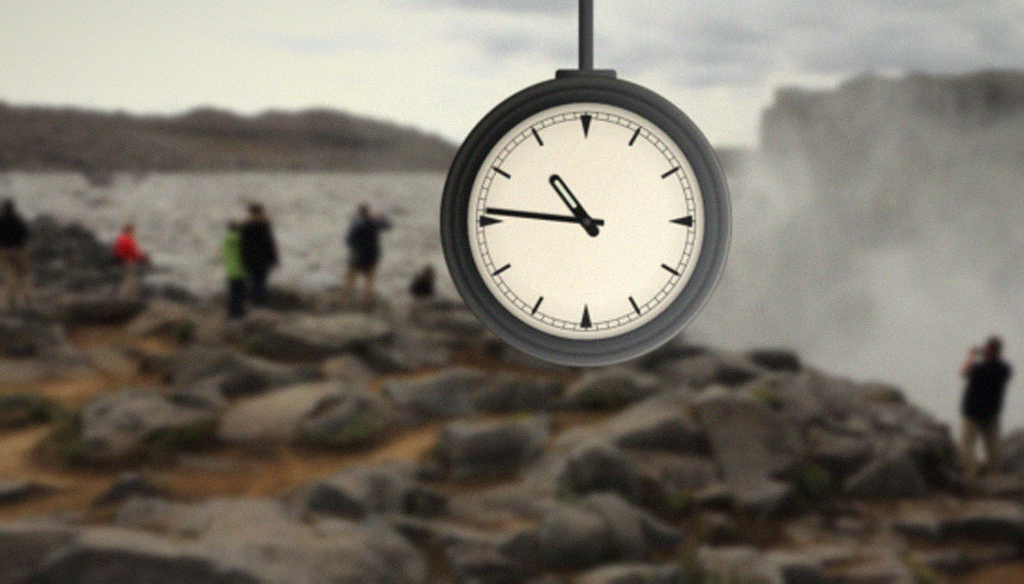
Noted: {"hour": 10, "minute": 46}
